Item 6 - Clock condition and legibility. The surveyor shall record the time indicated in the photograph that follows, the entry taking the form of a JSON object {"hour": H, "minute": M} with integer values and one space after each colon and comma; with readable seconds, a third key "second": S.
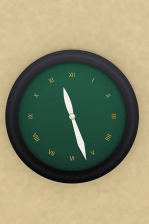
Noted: {"hour": 11, "minute": 27}
